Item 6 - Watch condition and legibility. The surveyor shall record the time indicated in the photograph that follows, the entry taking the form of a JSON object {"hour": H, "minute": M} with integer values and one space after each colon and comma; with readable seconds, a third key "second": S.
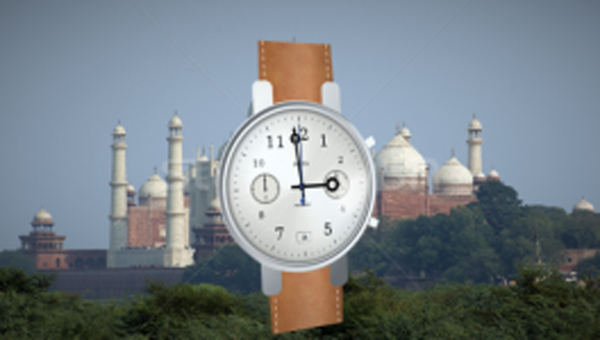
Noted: {"hour": 2, "minute": 59}
